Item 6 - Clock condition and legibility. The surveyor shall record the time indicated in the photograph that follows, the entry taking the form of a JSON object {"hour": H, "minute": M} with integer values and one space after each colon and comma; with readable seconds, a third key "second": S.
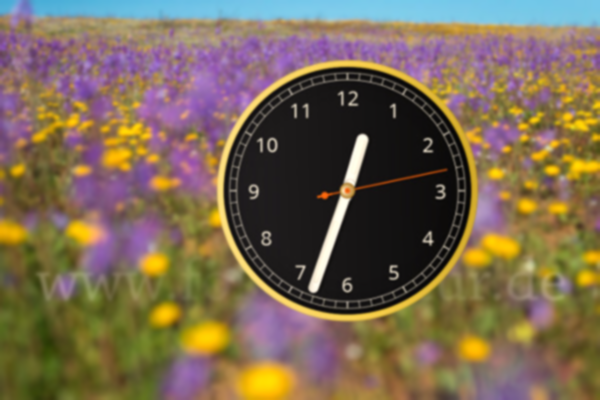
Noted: {"hour": 12, "minute": 33, "second": 13}
